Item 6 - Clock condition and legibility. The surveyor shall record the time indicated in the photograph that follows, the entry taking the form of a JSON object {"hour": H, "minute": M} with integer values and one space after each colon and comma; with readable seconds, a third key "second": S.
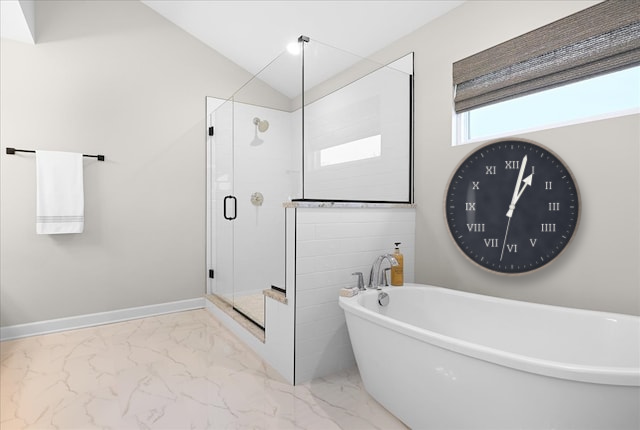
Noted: {"hour": 1, "minute": 2, "second": 32}
